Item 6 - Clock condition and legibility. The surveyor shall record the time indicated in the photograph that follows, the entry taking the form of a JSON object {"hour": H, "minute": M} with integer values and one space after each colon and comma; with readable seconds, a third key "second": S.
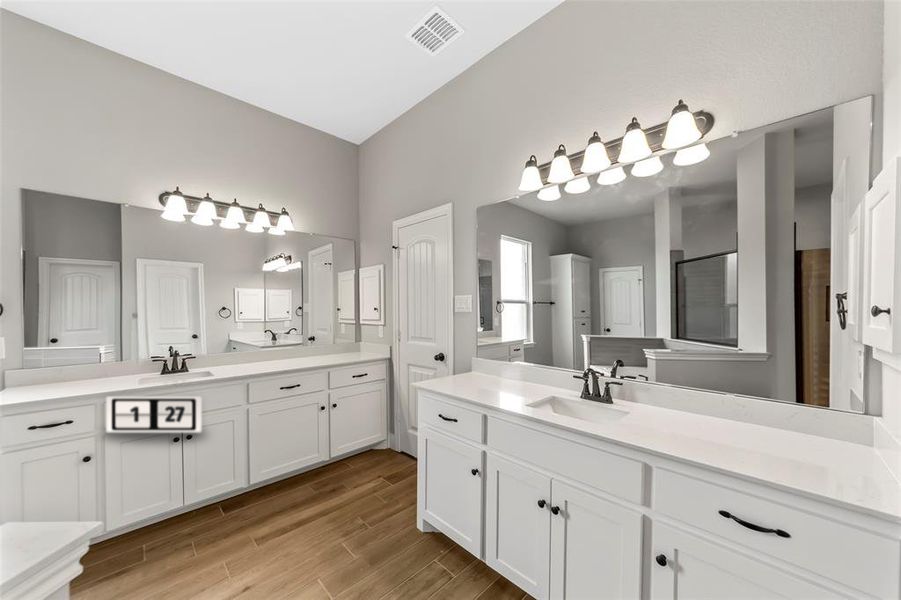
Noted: {"hour": 1, "minute": 27}
